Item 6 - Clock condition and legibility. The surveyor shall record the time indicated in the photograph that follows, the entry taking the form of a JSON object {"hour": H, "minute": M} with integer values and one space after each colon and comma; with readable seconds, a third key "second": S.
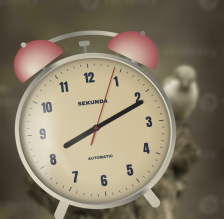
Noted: {"hour": 8, "minute": 11, "second": 4}
